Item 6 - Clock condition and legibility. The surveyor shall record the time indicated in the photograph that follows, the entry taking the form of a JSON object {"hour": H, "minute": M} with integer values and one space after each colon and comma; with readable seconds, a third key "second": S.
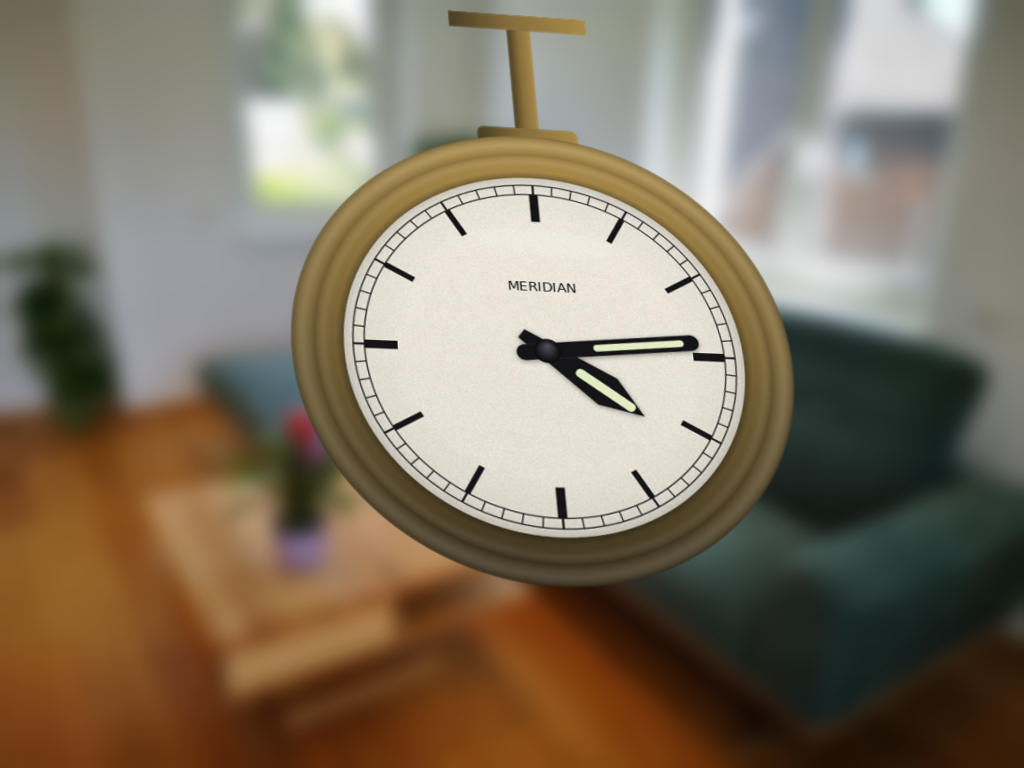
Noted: {"hour": 4, "minute": 14}
